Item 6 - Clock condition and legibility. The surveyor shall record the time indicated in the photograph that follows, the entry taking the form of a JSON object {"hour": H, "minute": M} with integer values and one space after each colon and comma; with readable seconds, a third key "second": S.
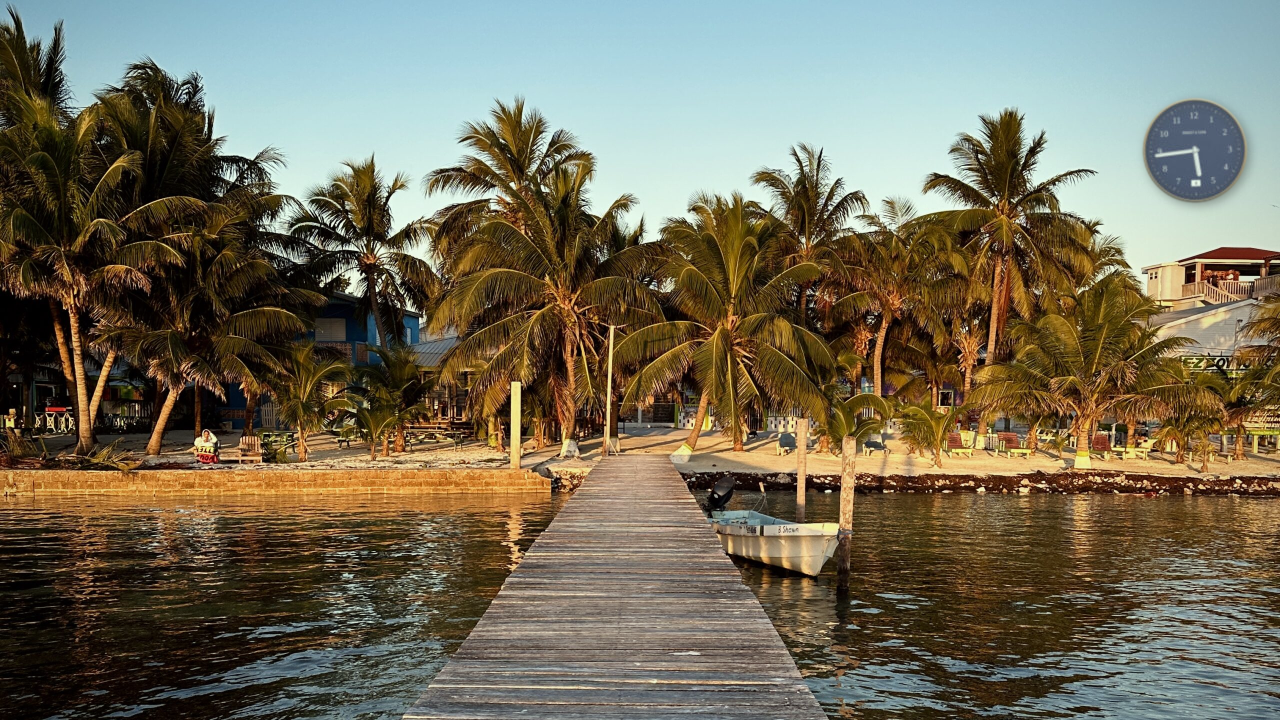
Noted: {"hour": 5, "minute": 44}
